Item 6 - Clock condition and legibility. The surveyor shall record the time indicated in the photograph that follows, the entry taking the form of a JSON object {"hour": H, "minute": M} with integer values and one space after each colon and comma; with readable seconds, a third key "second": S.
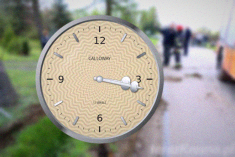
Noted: {"hour": 3, "minute": 17}
